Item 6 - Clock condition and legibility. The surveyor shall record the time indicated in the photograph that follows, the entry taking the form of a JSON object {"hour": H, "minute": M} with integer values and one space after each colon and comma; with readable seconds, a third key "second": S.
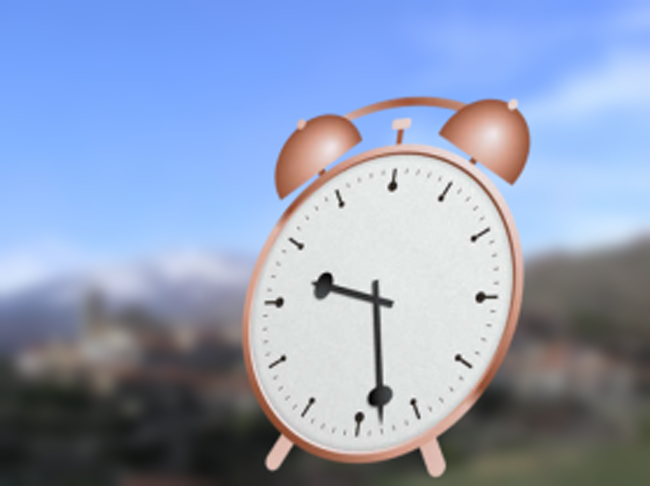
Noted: {"hour": 9, "minute": 28}
